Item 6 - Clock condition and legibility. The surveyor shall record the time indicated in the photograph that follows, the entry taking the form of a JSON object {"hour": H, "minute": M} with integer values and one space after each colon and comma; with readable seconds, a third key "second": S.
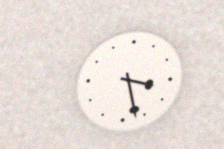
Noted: {"hour": 3, "minute": 27}
